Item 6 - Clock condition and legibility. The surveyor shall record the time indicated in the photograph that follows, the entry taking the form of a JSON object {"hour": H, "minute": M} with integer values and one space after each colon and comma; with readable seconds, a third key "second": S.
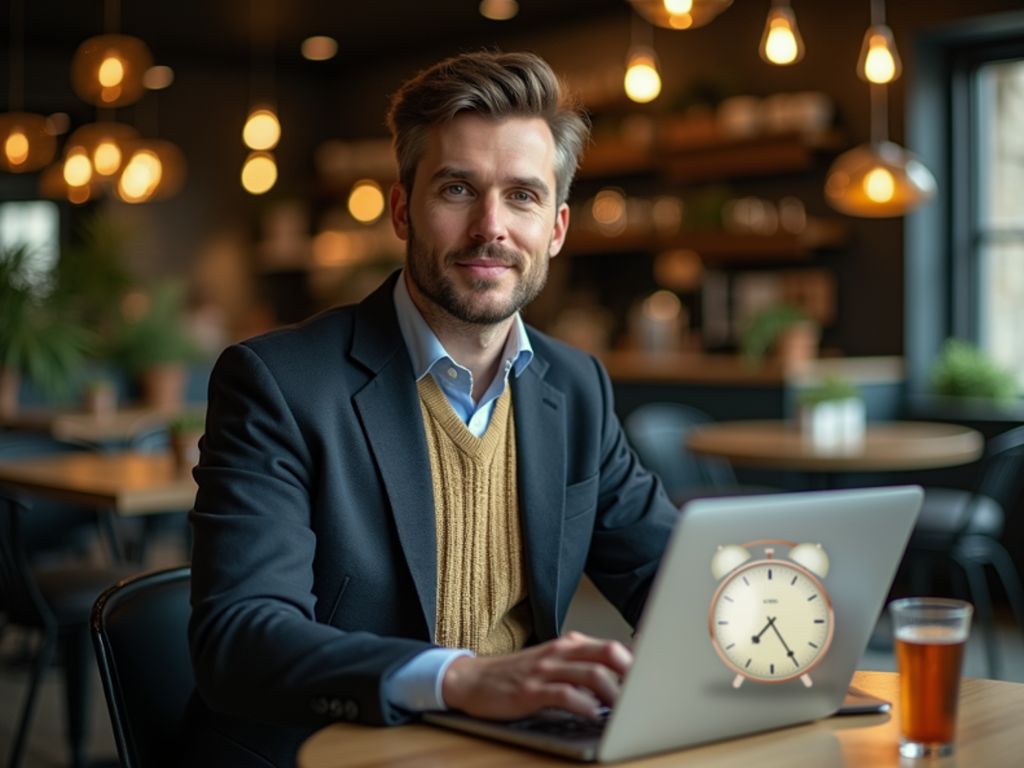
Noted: {"hour": 7, "minute": 25}
